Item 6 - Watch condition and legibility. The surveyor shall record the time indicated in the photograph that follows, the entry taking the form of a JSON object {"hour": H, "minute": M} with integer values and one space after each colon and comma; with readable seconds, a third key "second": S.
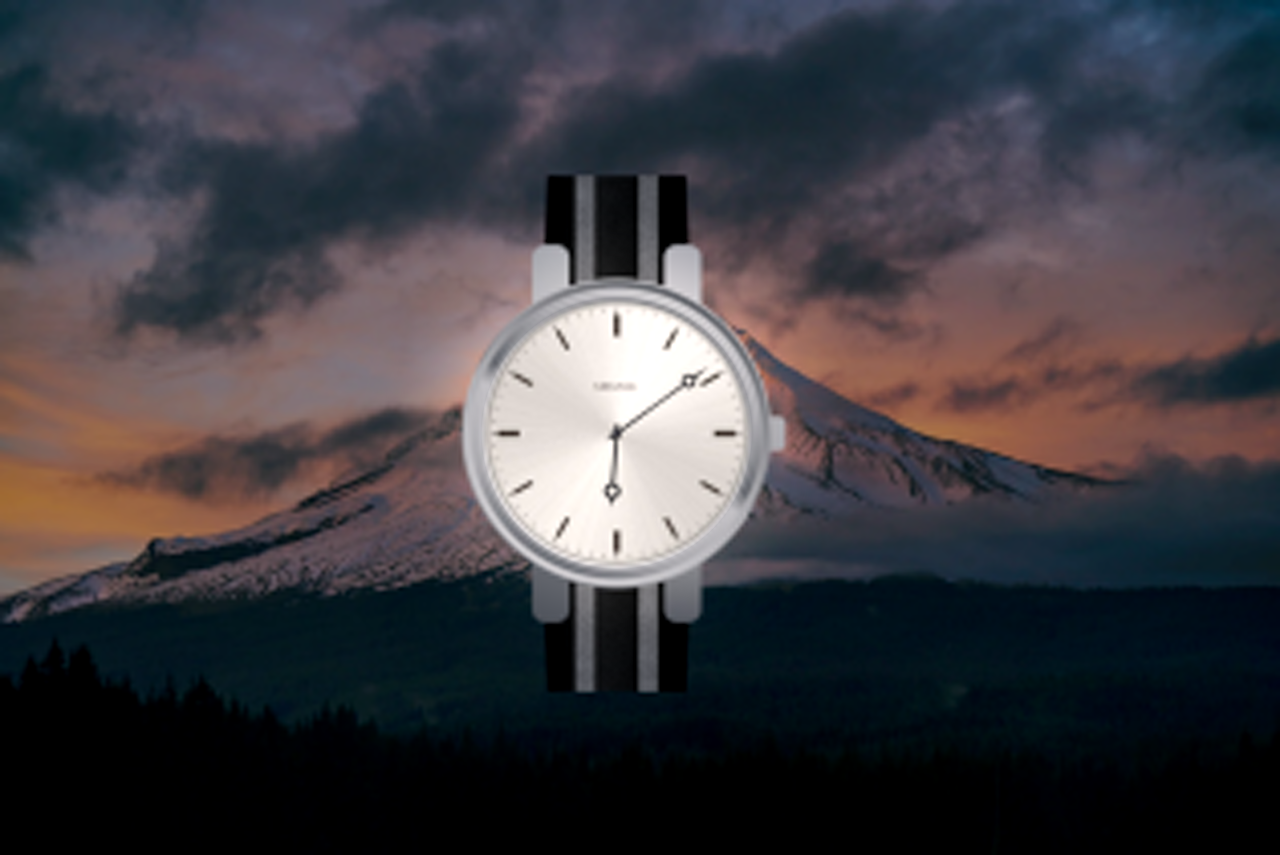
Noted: {"hour": 6, "minute": 9}
